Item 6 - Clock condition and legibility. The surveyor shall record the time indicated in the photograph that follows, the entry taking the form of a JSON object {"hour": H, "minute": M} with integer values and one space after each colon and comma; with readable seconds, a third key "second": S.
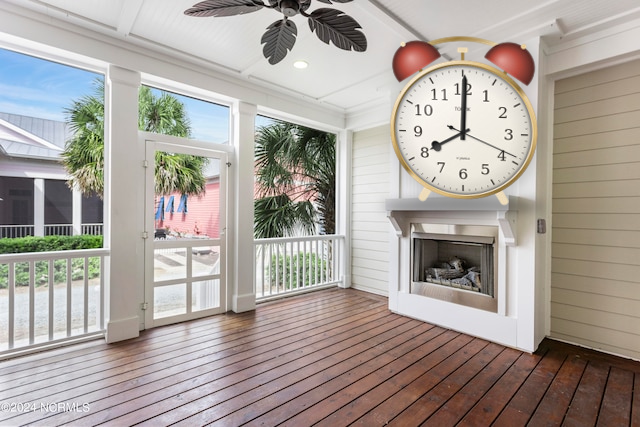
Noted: {"hour": 8, "minute": 0, "second": 19}
